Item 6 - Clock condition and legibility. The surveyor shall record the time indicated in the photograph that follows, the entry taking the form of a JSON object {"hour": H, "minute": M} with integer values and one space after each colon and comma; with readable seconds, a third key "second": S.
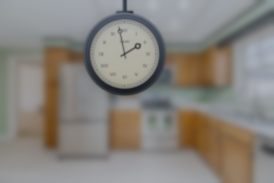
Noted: {"hour": 1, "minute": 58}
